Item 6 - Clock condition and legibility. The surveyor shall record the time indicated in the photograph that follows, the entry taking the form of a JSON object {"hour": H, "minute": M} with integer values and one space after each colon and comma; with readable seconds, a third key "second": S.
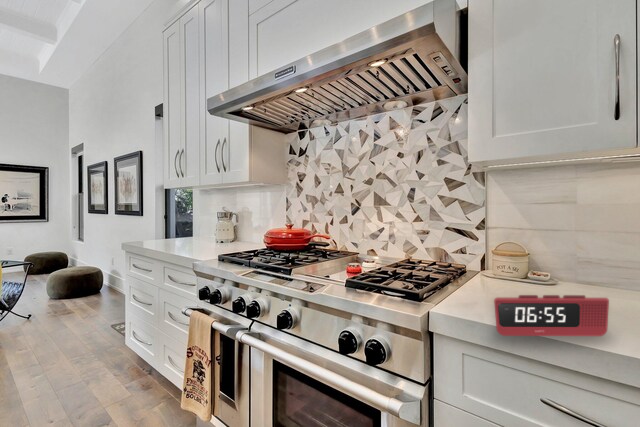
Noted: {"hour": 6, "minute": 55}
